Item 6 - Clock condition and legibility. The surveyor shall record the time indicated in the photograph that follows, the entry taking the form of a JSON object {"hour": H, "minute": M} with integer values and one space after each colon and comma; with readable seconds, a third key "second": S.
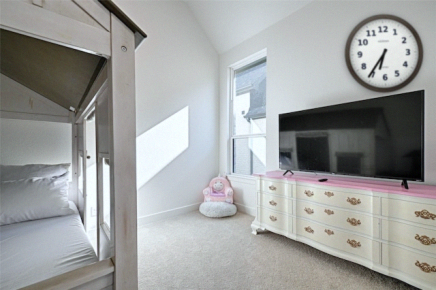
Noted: {"hour": 6, "minute": 36}
